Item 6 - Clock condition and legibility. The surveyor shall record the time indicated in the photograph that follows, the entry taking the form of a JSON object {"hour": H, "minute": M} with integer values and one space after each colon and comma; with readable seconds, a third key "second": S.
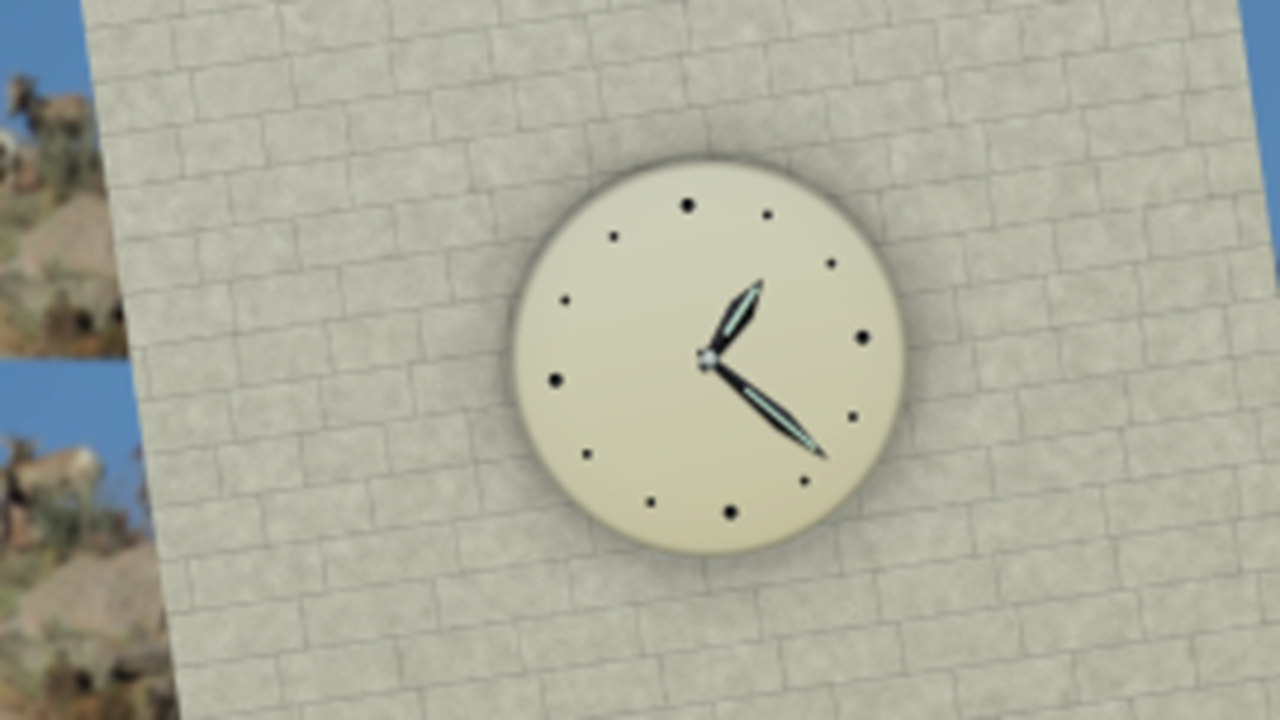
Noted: {"hour": 1, "minute": 23}
